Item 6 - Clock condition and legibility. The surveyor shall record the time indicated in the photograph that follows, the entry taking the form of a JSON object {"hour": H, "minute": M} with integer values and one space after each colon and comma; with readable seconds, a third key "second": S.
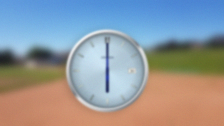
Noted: {"hour": 6, "minute": 0}
